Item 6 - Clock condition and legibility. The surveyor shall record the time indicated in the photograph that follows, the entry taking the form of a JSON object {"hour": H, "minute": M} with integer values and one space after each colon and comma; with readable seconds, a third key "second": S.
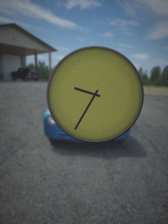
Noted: {"hour": 9, "minute": 35}
